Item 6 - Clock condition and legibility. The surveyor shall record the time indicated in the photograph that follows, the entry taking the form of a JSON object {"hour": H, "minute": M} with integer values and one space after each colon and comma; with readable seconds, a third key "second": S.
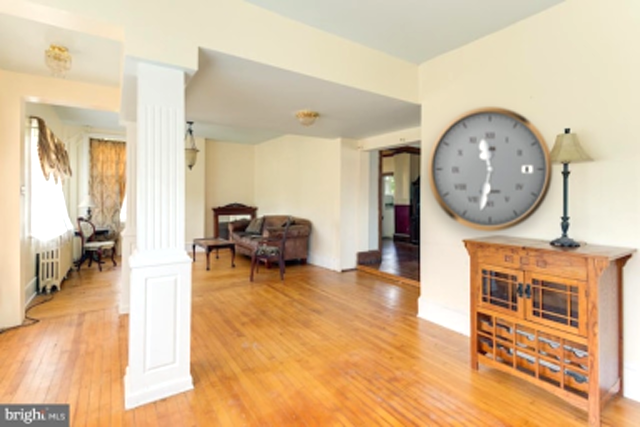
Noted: {"hour": 11, "minute": 32}
